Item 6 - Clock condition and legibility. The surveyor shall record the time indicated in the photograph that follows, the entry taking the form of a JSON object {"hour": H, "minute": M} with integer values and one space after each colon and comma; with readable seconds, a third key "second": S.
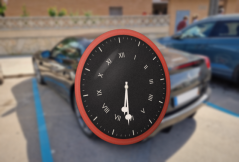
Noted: {"hour": 6, "minute": 31}
